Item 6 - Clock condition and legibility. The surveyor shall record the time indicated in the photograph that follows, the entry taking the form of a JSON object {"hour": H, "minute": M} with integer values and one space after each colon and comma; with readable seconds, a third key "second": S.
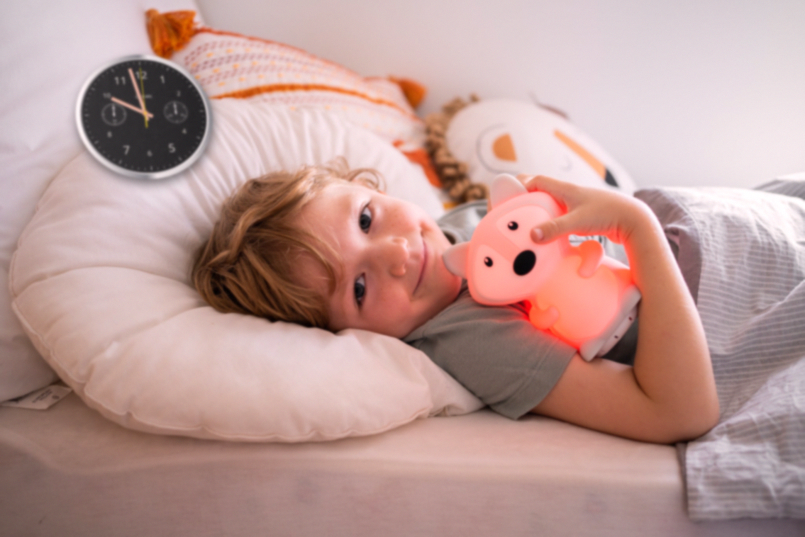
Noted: {"hour": 9, "minute": 58}
